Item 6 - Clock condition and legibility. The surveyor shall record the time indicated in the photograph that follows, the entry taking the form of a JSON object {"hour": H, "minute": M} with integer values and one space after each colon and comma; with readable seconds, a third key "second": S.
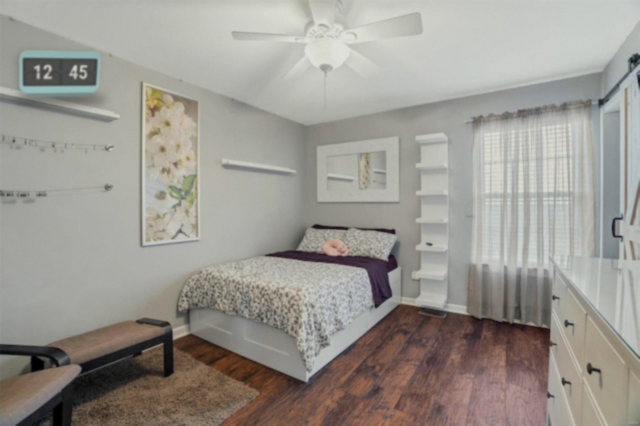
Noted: {"hour": 12, "minute": 45}
